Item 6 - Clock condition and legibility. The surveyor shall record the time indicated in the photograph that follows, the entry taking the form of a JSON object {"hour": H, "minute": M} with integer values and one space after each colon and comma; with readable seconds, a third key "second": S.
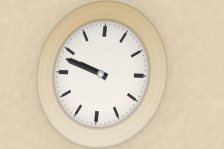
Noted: {"hour": 9, "minute": 48}
